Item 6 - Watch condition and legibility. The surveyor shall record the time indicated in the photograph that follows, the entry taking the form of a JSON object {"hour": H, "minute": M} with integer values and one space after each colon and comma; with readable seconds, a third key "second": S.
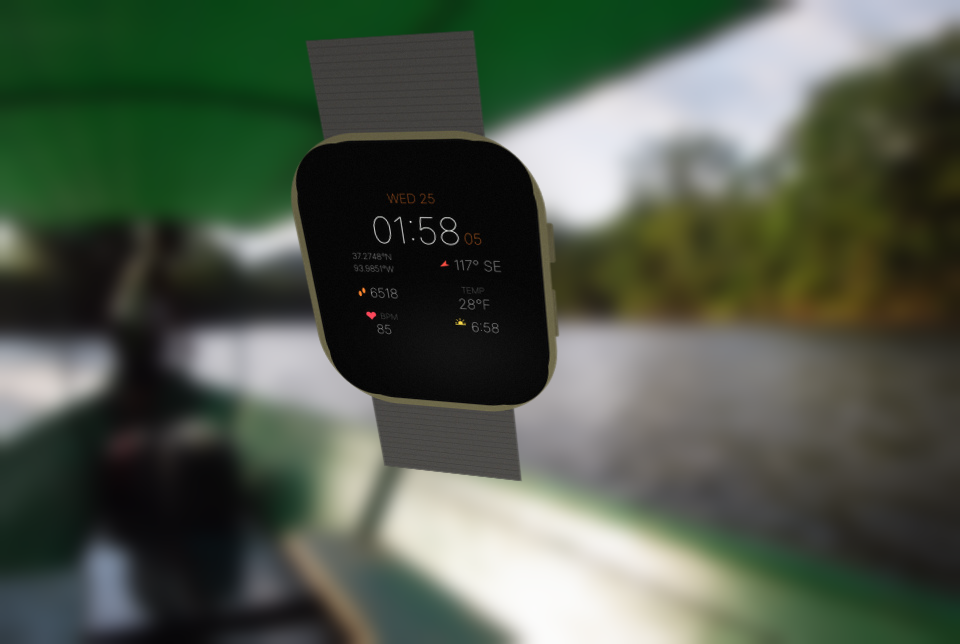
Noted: {"hour": 1, "minute": 58, "second": 5}
